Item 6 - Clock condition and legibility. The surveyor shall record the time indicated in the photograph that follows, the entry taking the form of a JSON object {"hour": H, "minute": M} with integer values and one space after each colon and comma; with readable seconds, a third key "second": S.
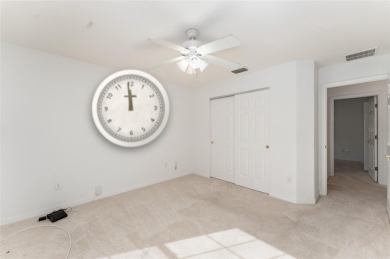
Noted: {"hour": 11, "minute": 59}
